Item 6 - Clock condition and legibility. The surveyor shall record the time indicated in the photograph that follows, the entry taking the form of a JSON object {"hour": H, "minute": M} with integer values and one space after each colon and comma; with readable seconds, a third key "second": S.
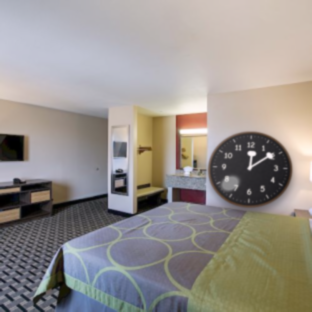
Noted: {"hour": 12, "minute": 9}
